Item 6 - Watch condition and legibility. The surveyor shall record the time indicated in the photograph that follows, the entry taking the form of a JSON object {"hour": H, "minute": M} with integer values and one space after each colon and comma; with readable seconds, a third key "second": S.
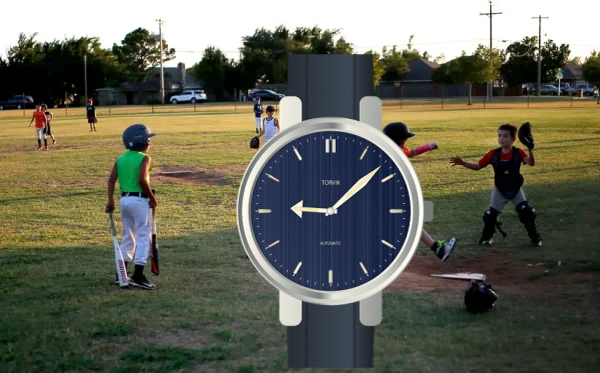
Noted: {"hour": 9, "minute": 8}
